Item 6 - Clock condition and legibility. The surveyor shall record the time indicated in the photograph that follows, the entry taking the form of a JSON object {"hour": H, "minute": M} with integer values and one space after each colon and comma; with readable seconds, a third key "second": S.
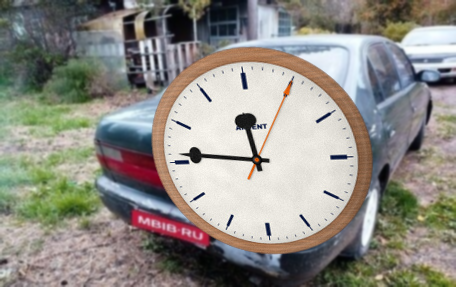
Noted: {"hour": 11, "minute": 46, "second": 5}
